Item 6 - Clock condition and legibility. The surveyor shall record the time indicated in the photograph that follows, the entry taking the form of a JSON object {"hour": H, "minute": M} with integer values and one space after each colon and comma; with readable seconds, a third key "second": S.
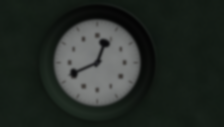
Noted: {"hour": 12, "minute": 41}
